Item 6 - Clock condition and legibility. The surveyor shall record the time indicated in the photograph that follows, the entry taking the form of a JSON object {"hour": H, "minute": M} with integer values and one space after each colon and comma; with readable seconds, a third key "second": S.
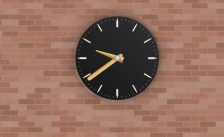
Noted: {"hour": 9, "minute": 39}
